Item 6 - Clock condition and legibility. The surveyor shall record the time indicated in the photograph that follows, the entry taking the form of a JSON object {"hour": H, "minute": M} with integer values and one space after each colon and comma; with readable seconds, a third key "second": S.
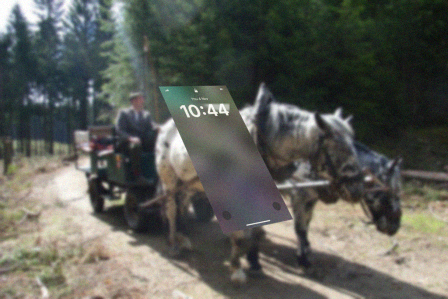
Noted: {"hour": 10, "minute": 44}
